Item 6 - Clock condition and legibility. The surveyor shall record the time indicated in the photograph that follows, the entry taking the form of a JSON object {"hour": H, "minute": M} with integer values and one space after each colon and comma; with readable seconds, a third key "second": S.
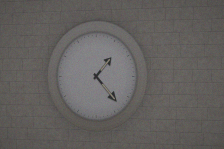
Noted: {"hour": 1, "minute": 23}
